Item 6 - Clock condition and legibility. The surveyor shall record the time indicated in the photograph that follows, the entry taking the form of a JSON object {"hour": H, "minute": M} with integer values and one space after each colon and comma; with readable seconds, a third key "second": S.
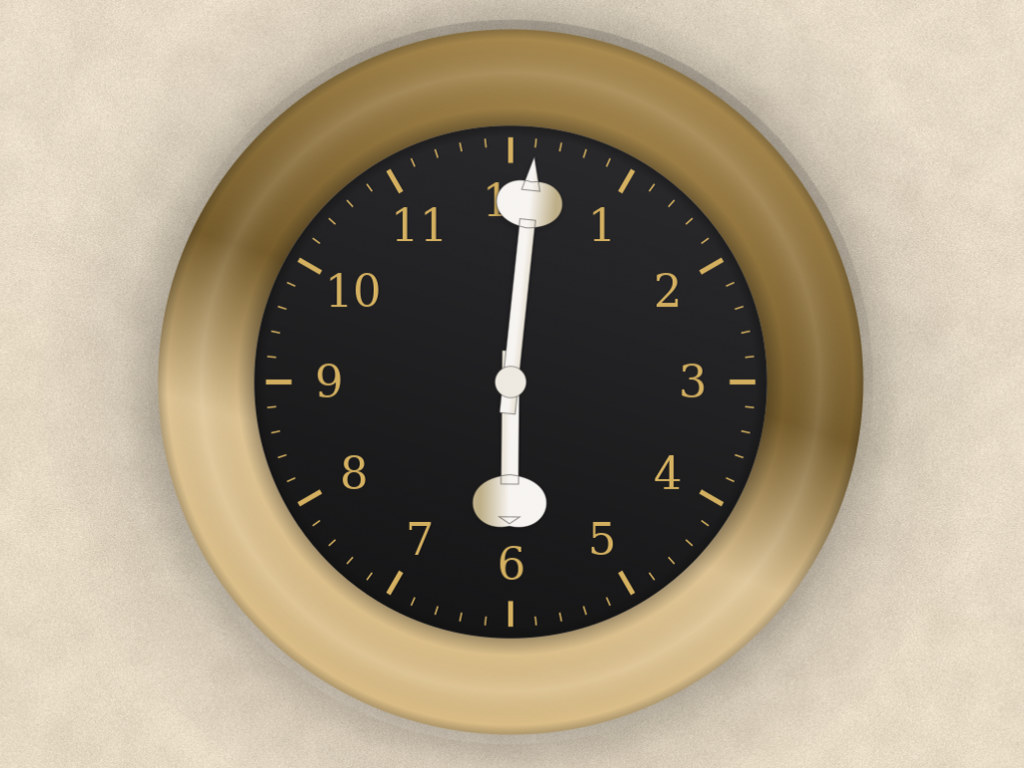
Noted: {"hour": 6, "minute": 1}
